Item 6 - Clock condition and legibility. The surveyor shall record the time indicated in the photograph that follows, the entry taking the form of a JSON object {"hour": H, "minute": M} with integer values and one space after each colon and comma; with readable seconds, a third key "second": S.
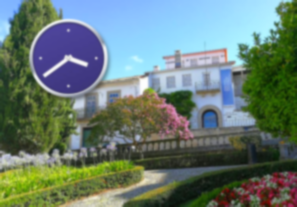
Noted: {"hour": 3, "minute": 39}
